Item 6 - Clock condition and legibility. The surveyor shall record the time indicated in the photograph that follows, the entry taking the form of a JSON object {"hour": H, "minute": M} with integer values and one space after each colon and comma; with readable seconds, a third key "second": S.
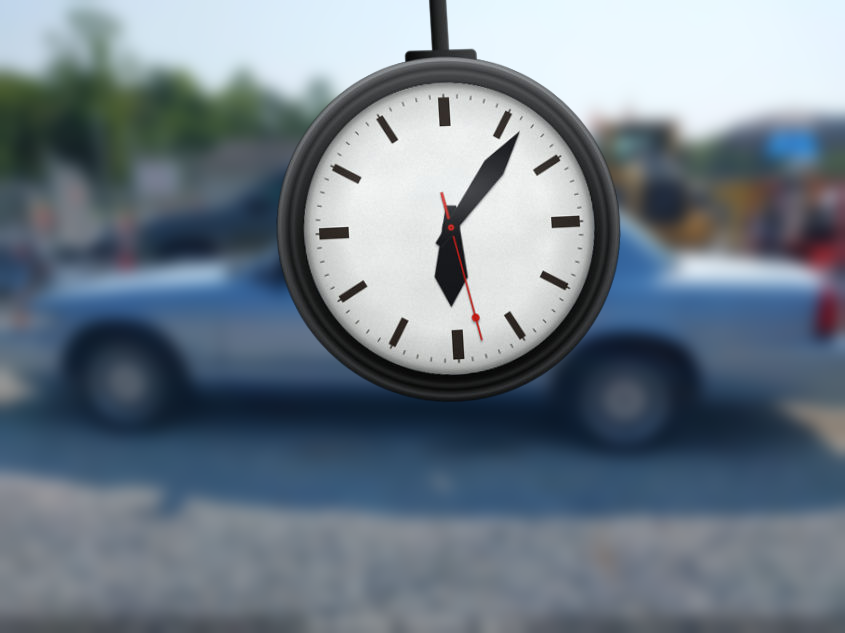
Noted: {"hour": 6, "minute": 6, "second": 28}
